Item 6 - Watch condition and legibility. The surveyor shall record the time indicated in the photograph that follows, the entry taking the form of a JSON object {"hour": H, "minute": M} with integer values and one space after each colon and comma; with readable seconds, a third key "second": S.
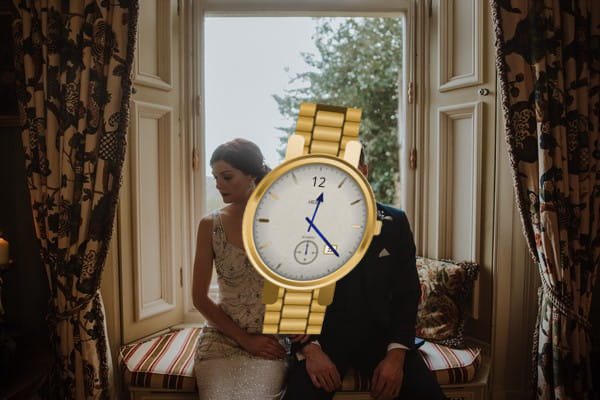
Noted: {"hour": 12, "minute": 22}
